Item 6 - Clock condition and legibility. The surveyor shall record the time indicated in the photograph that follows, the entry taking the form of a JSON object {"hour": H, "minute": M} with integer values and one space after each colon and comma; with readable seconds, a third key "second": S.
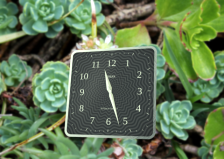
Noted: {"hour": 11, "minute": 27}
